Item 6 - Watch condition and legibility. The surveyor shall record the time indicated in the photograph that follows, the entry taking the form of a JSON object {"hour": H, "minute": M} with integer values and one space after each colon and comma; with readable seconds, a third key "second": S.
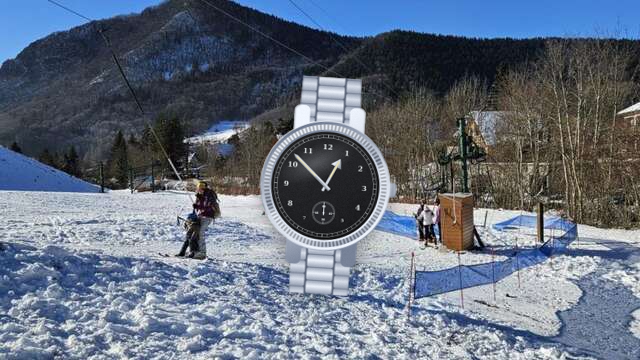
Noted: {"hour": 12, "minute": 52}
